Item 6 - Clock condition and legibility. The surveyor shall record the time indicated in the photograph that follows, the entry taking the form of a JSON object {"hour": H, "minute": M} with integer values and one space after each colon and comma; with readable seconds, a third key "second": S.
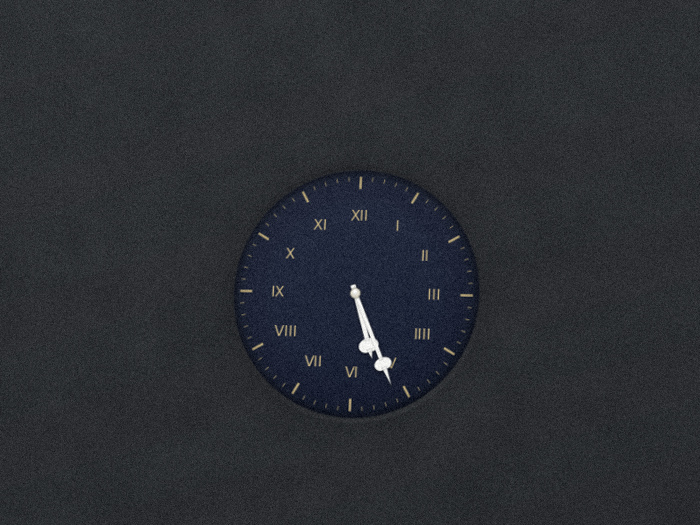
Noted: {"hour": 5, "minute": 26}
